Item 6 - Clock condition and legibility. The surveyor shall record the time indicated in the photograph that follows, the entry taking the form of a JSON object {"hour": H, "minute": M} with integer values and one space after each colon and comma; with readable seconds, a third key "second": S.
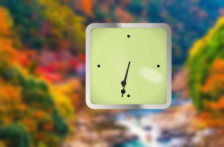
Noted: {"hour": 6, "minute": 32}
